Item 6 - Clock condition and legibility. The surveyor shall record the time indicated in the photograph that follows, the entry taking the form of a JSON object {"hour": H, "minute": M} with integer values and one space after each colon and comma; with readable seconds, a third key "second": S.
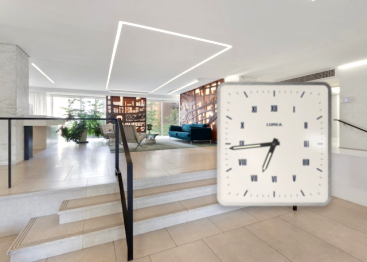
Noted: {"hour": 6, "minute": 44}
